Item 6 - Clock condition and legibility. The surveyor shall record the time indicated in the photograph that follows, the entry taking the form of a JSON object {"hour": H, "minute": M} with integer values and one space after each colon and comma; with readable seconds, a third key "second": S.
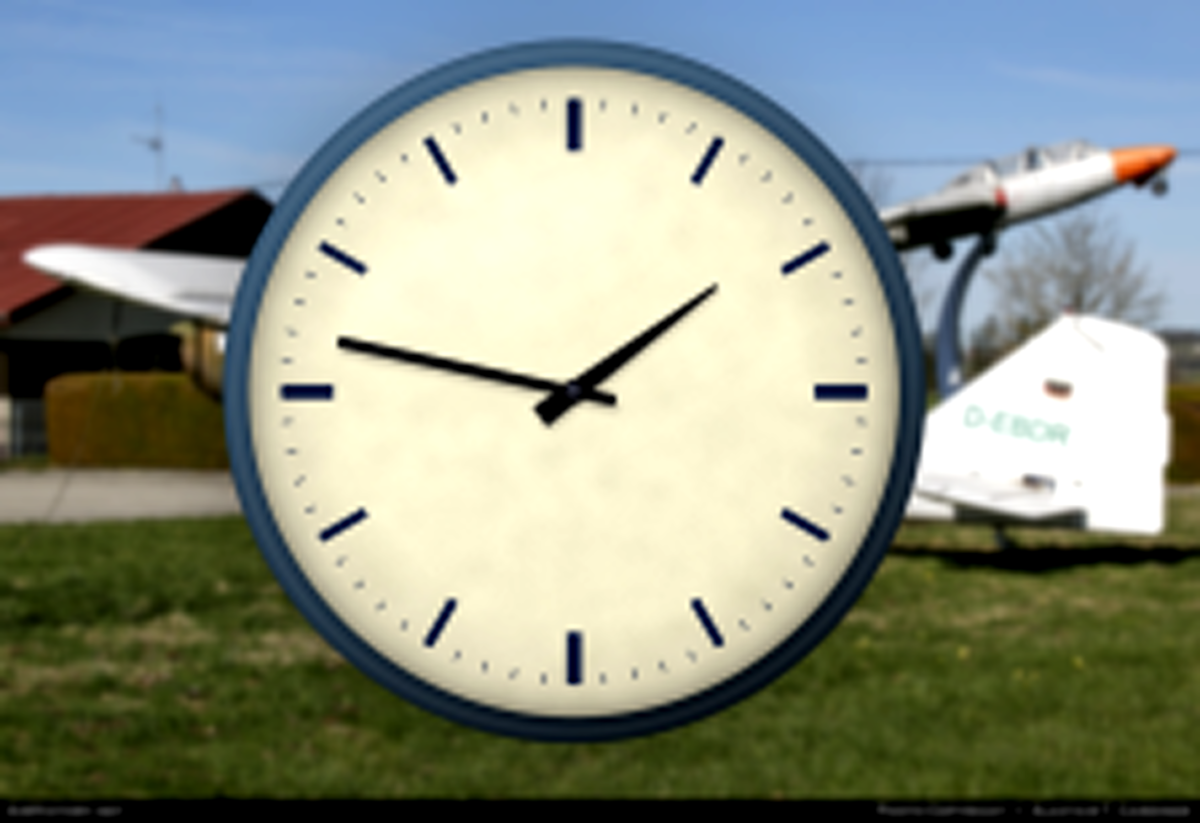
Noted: {"hour": 1, "minute": 47}
